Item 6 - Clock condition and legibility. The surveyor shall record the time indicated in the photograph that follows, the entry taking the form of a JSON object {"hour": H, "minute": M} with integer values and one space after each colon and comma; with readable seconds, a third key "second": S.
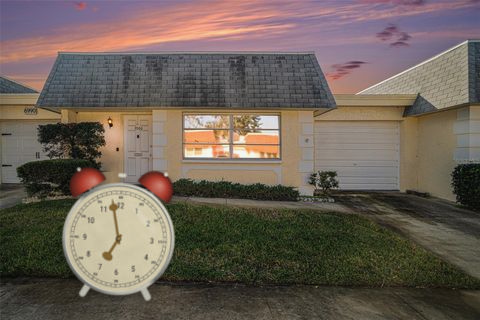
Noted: {"hour": 6, "minute": 58}
